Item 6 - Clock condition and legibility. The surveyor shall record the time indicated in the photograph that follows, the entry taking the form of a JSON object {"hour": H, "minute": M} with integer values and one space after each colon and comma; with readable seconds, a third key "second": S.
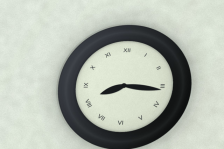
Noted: {"hour": 8, "minute": 16}
